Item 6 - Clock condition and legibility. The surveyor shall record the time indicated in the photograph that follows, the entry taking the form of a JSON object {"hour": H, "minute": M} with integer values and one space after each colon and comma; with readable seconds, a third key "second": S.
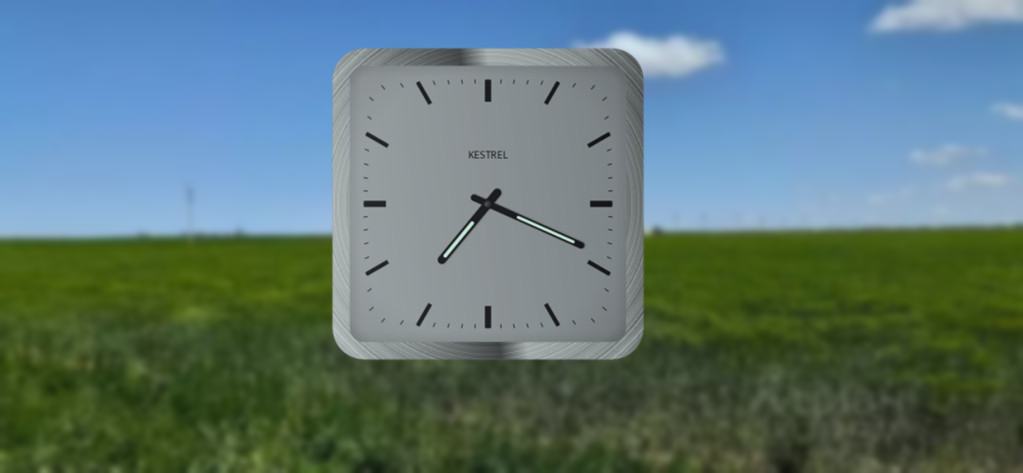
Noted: {"hour": 7, "minute": 19}
